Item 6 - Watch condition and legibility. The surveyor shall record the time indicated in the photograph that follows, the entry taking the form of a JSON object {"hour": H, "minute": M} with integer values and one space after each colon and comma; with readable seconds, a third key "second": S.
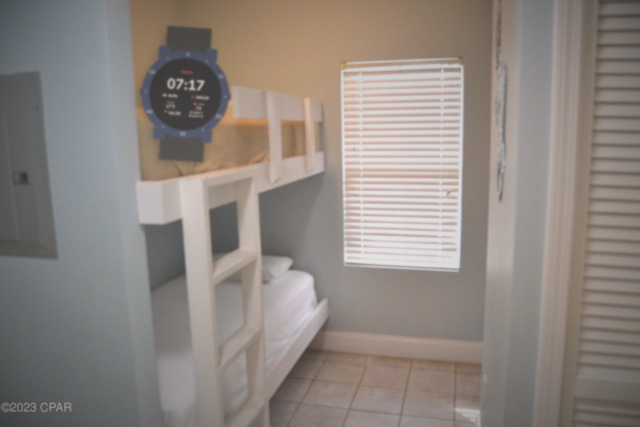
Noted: {"hour": 7, "minute": 17}
